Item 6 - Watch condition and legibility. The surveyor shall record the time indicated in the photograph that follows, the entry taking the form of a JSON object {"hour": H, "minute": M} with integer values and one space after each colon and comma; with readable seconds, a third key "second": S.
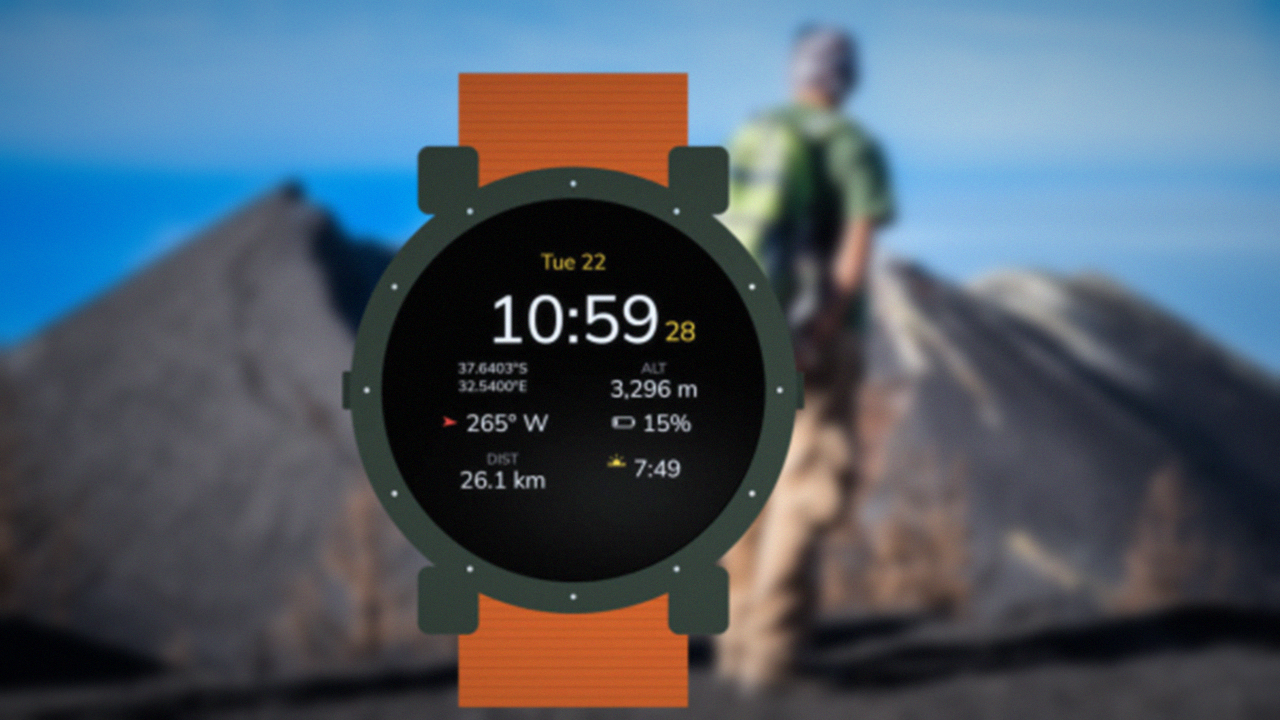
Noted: {"hour": 10, "minute": 59, "second": 28}
